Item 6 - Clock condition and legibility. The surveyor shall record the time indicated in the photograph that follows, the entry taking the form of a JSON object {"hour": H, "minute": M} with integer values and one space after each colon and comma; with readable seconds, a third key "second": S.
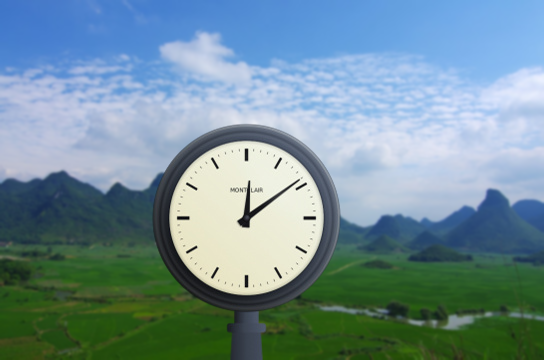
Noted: {"hour": 12, "minute": 9}
